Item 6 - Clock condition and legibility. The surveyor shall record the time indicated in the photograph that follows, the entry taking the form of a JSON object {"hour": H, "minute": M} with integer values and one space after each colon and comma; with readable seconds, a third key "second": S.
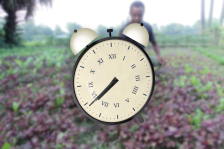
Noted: {"hour": 7, "minute": 39}
